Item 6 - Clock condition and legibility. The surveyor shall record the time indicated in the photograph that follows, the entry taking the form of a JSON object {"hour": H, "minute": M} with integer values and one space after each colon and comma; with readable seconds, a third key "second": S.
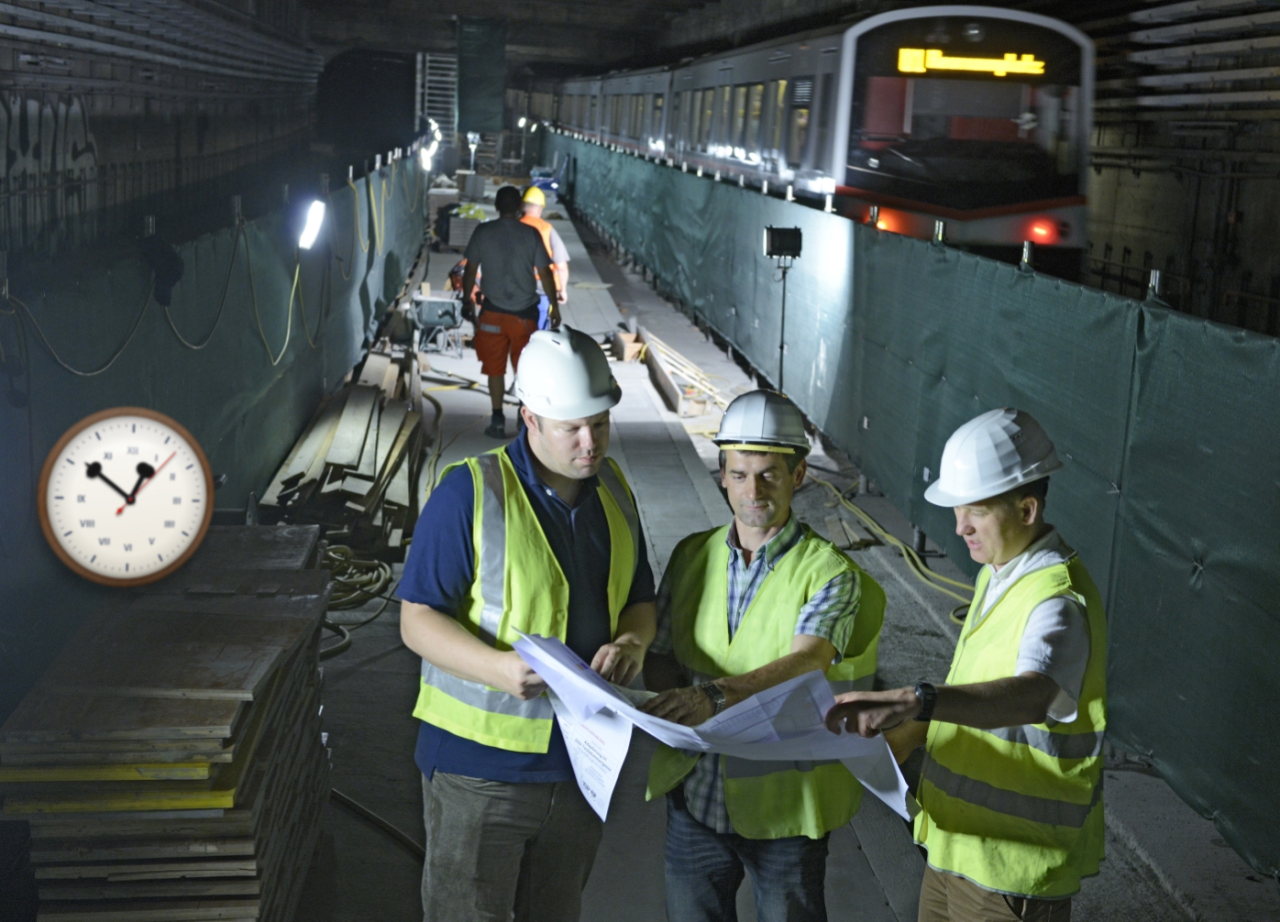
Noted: {"hour": 12, "minute": 51, "second": 7}
